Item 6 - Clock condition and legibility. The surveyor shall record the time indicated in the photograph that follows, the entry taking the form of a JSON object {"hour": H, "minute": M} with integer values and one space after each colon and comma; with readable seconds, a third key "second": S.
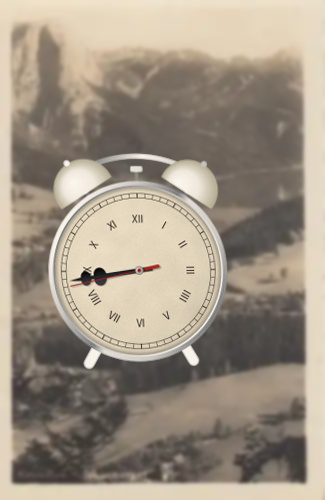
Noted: {"hour": 8, "minute": 43, "second": 43}
